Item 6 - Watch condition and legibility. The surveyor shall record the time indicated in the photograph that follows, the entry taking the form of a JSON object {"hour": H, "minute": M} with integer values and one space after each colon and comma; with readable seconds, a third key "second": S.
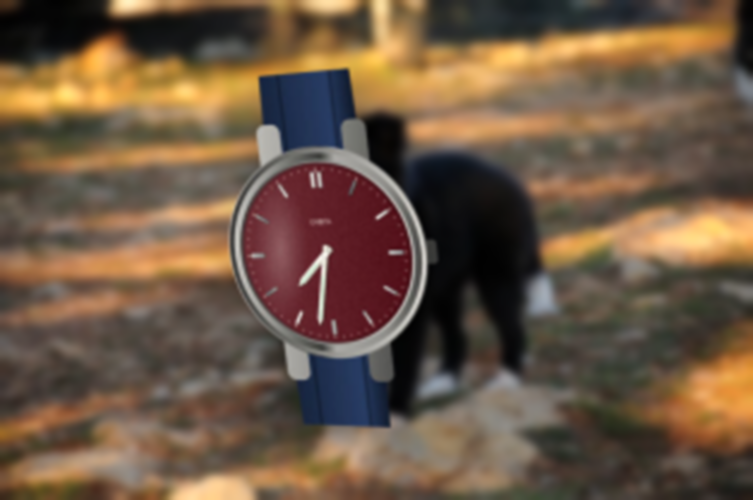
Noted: {"hour": 7, "minute": 32}
